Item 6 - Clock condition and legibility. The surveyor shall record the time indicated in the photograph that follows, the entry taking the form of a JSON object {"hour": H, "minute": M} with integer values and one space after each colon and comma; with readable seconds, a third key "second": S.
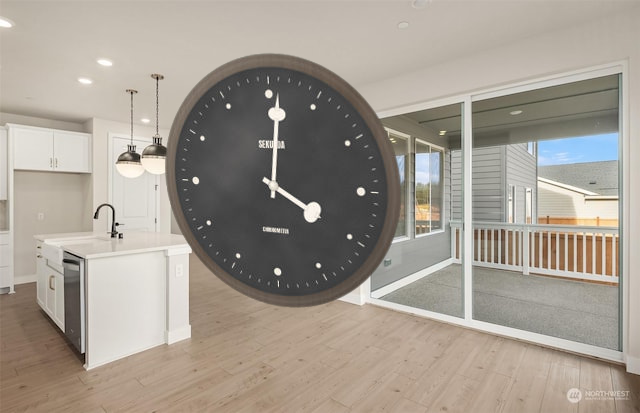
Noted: {"hour": 4, "minute": 1}
